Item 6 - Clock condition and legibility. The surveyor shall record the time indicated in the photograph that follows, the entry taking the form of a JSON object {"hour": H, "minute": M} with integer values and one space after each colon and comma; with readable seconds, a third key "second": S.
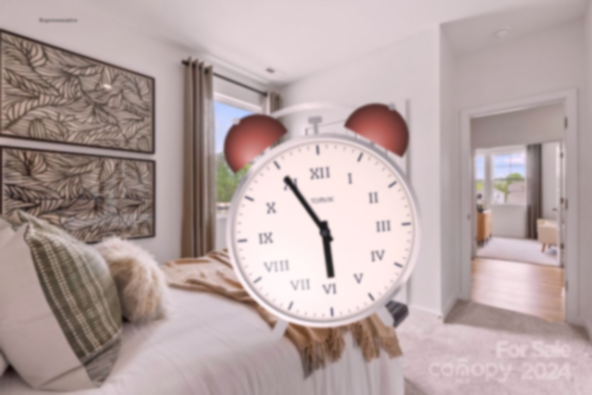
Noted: {"hour": 5, "minute": 55}
